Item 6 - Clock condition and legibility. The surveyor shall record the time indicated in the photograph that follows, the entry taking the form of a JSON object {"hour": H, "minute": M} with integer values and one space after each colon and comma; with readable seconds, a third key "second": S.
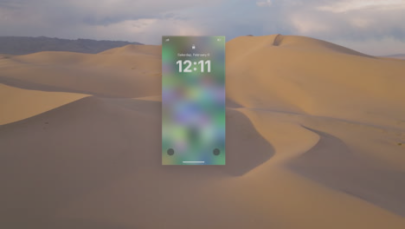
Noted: {"hour": 12, "minute": 11}
